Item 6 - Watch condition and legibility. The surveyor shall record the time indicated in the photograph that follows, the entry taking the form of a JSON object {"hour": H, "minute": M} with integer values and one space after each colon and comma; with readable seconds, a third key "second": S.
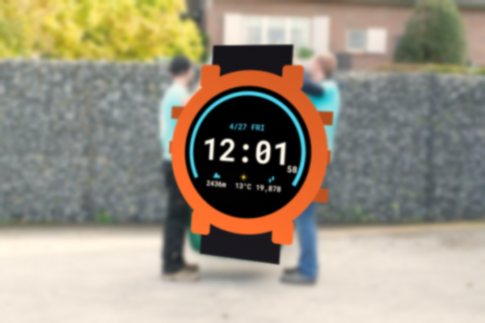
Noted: {"hour": 12, "minute": 1}
